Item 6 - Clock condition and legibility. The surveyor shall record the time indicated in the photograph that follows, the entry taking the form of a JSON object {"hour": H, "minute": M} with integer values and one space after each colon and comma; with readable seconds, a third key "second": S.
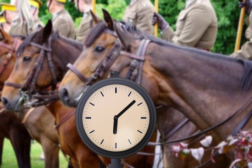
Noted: {"hour": 6, "minute": 8}
